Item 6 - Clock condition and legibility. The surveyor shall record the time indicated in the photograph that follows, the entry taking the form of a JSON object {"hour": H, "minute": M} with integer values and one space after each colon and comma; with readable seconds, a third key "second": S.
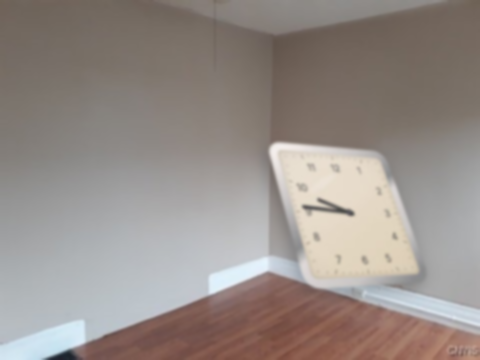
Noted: {"hour": 9, "minute": 46}
